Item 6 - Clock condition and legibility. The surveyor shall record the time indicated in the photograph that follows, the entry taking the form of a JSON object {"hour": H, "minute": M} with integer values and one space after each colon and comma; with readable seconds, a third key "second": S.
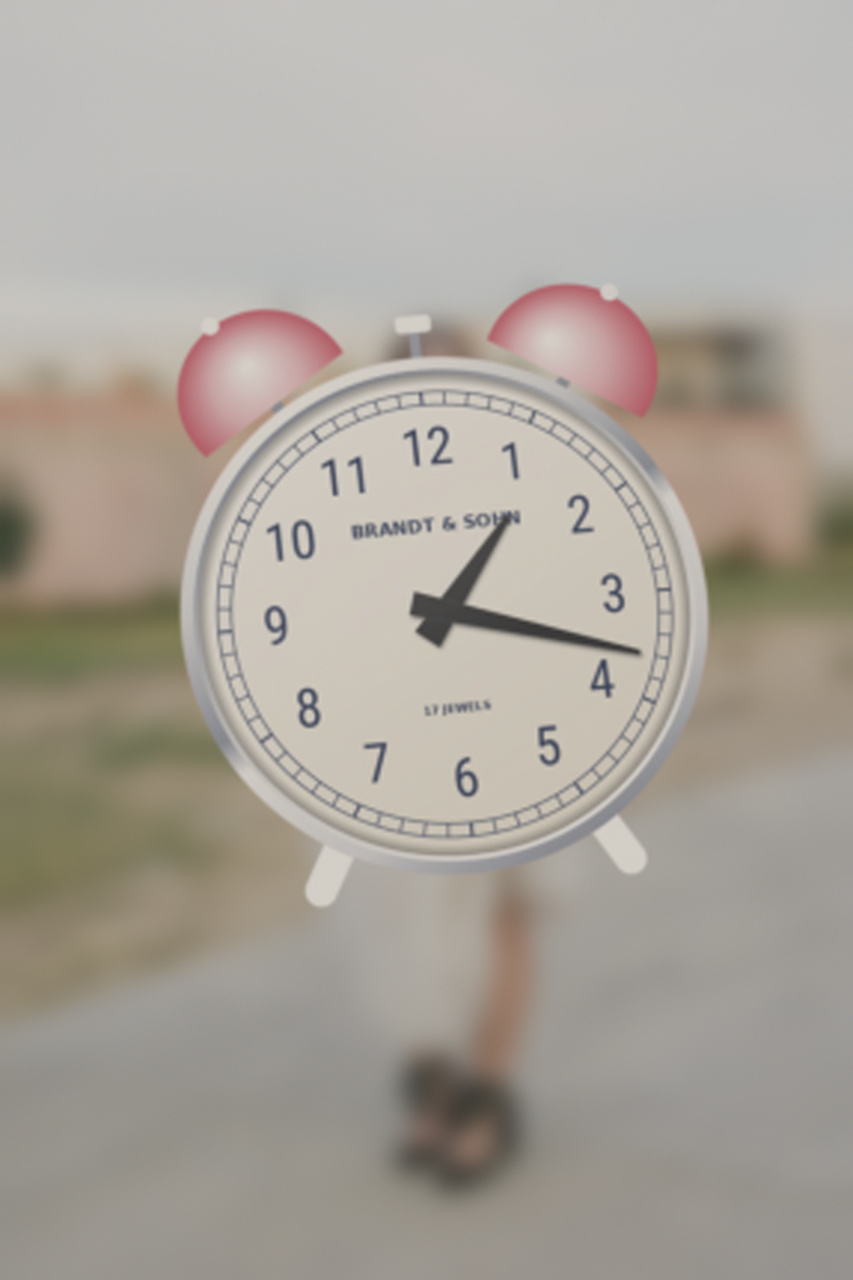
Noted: {"hour": 1, "minute": 18}
